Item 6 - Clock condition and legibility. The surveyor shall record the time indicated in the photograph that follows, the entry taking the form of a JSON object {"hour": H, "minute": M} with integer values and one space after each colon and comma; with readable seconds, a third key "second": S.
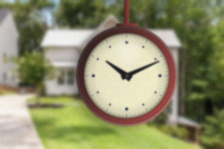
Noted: {"hour": 10, "minute": 11}
